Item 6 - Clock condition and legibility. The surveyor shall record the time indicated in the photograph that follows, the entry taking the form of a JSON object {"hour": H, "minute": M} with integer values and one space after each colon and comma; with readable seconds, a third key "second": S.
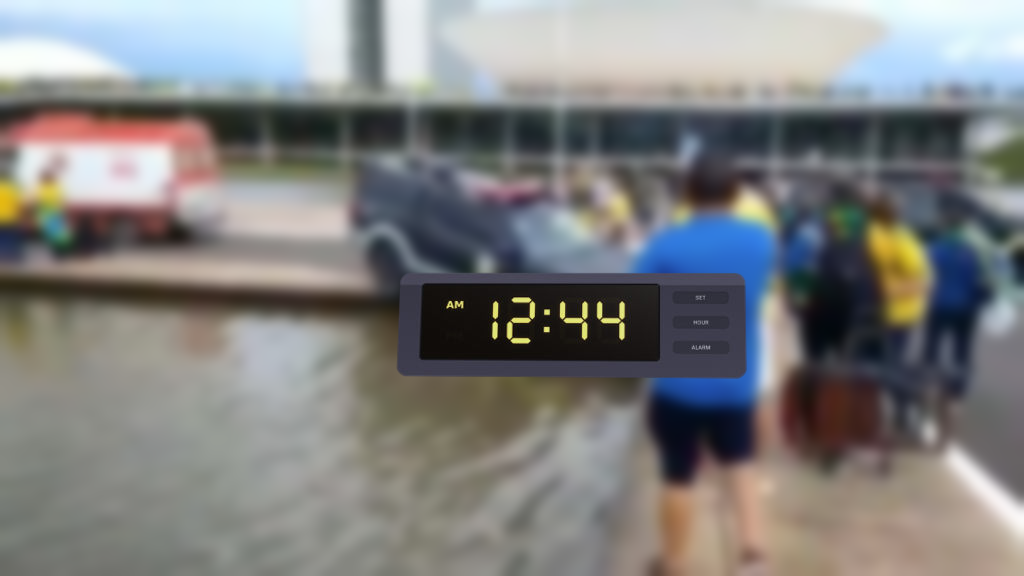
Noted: {"hour": 12, "minute": 44}
